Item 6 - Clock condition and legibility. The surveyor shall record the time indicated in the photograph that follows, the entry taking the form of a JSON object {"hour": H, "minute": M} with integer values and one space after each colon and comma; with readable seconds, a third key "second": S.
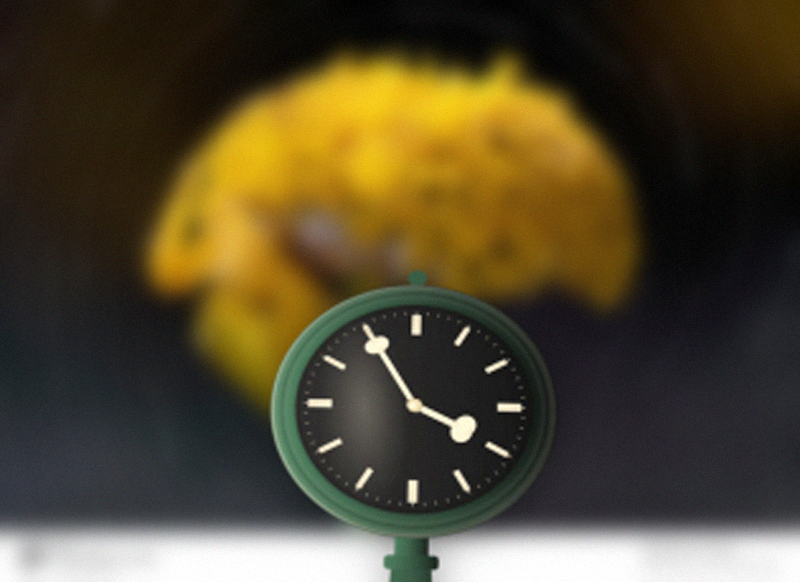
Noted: {"hour": 3, "minute": 55}
